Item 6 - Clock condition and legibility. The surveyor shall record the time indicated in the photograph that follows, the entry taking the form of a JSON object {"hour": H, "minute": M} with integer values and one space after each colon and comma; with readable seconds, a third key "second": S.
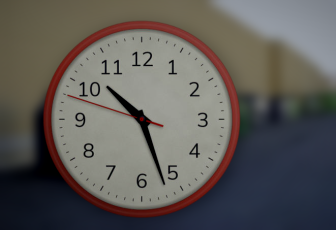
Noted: {"hour": 10, "minute": 26, "second": 48}
